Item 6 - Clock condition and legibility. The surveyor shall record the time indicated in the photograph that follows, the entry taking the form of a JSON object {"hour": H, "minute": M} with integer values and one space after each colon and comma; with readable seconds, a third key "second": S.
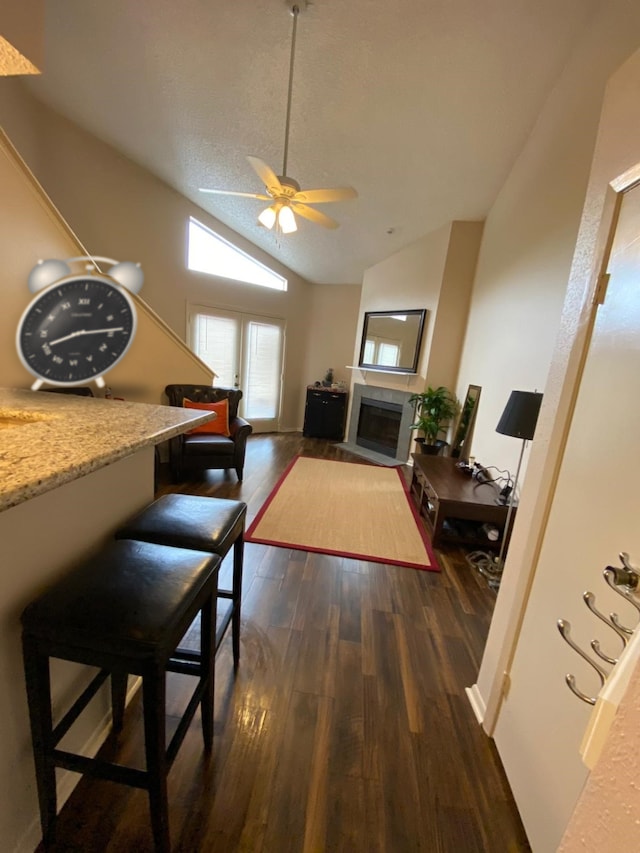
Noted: {"hour": 8, "minute": 14}
